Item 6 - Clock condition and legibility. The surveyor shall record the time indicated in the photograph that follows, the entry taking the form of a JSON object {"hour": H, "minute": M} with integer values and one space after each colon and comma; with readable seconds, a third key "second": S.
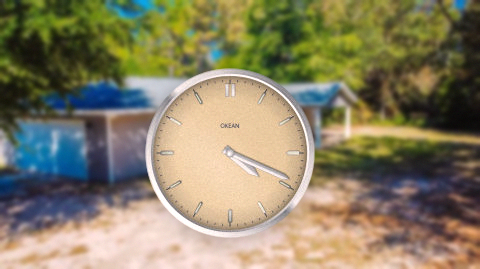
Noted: {"hour": 4, "minute": 19}
